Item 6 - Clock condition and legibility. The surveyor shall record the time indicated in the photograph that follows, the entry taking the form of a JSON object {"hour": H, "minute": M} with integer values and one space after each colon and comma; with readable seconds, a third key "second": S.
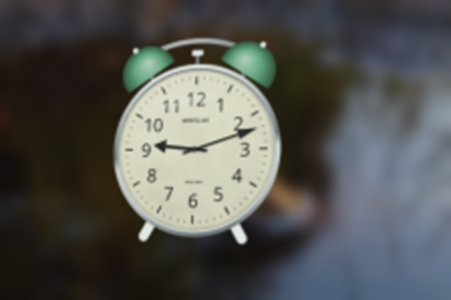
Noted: {"hour": 9, "minute": 12}
